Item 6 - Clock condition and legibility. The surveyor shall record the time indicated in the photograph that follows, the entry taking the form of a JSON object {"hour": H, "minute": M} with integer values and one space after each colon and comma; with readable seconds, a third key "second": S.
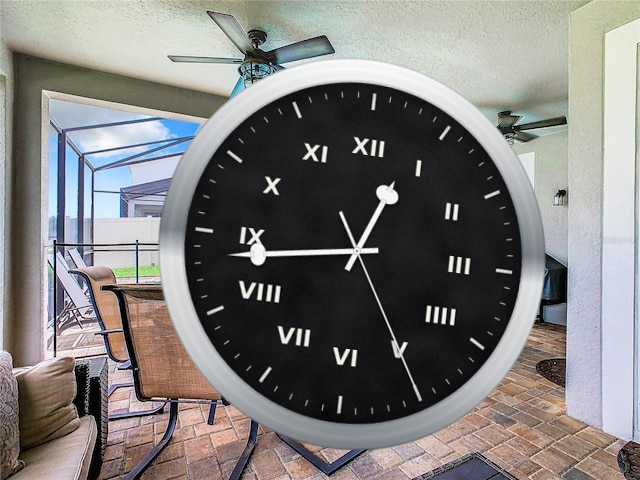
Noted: {"hour": 12, "minute": 43, "second": 25}
